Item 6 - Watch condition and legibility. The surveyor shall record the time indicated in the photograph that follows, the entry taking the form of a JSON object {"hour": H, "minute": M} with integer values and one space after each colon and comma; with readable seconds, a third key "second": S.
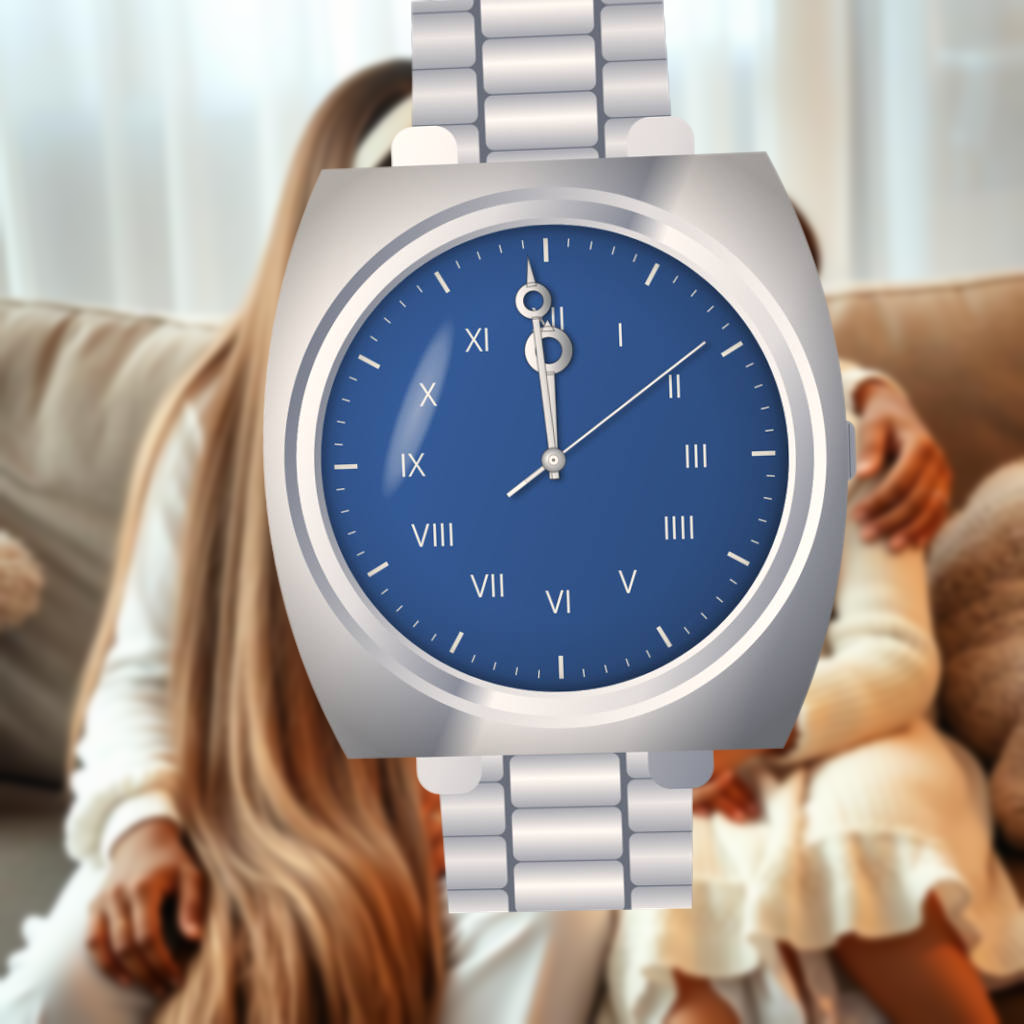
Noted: {"hour": 11, "minute": 59, "second": 9}
